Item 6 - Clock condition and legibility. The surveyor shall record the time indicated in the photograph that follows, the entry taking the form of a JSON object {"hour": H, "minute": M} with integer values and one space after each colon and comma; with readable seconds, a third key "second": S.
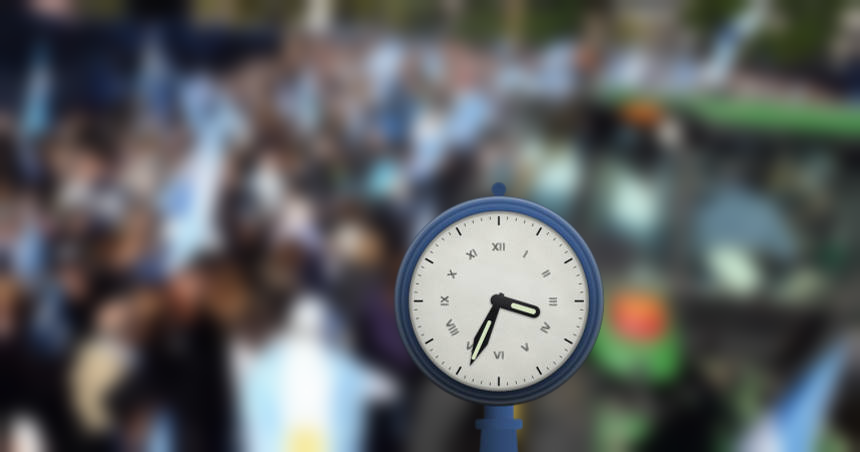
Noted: {"hour": 3, "minute": 34}
